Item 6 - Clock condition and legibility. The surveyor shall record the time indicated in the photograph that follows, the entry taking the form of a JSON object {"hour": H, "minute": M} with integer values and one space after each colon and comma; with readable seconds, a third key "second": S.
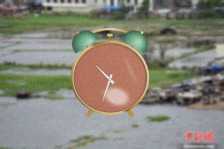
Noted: {"hour": 10, "minute": 33}
